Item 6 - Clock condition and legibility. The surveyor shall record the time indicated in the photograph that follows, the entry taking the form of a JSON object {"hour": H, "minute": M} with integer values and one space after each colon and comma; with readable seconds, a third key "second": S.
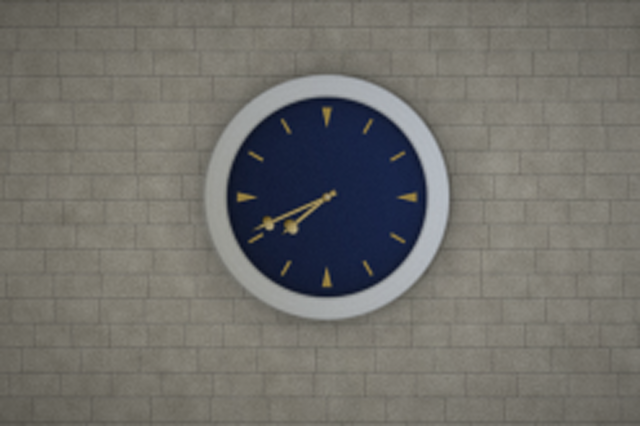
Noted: {"hour": 7, "minute": 41}
